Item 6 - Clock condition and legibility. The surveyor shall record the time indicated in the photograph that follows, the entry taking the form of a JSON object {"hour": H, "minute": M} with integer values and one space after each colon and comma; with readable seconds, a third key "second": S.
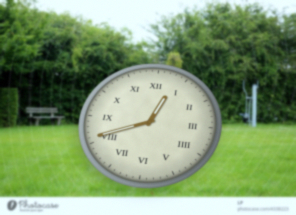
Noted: {"hour": 12, "minute": 41}
